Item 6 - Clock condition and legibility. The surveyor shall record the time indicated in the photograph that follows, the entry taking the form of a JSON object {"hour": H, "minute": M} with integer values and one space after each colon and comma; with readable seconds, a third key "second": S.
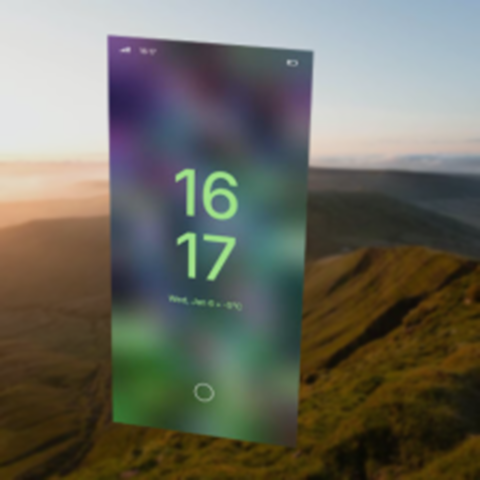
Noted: {"hour": 16, "minute": 17}
